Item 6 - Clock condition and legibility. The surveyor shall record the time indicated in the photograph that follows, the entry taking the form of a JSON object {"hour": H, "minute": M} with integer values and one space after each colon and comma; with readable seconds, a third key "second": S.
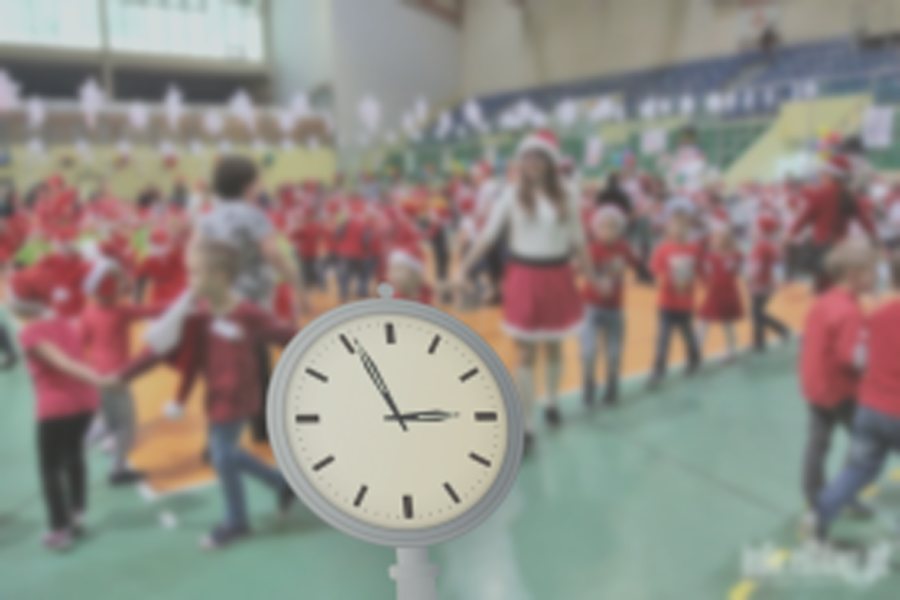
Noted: {"hour": 2, "minute": 56}
